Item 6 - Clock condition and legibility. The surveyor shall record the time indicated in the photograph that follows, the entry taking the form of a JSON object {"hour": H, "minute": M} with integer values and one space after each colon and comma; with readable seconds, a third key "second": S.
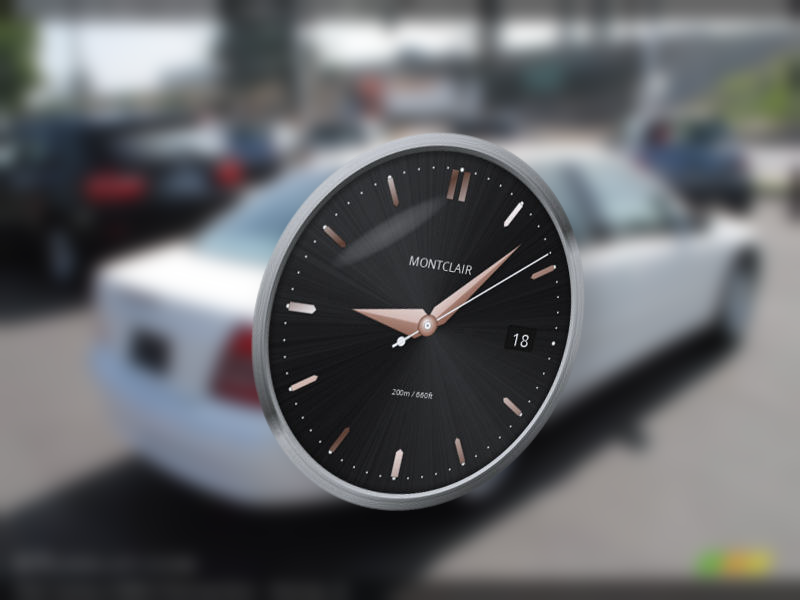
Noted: {"hour": 9, "minute": 7, "second": 9}
